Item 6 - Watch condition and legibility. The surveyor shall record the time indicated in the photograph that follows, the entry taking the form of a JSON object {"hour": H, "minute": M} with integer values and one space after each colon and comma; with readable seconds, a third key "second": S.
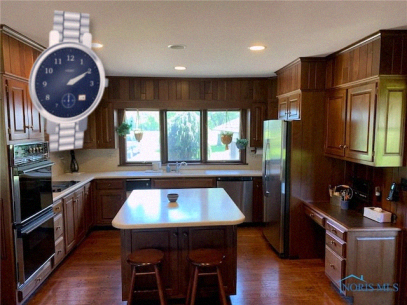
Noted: {"hour": 2, "minute": 10}
